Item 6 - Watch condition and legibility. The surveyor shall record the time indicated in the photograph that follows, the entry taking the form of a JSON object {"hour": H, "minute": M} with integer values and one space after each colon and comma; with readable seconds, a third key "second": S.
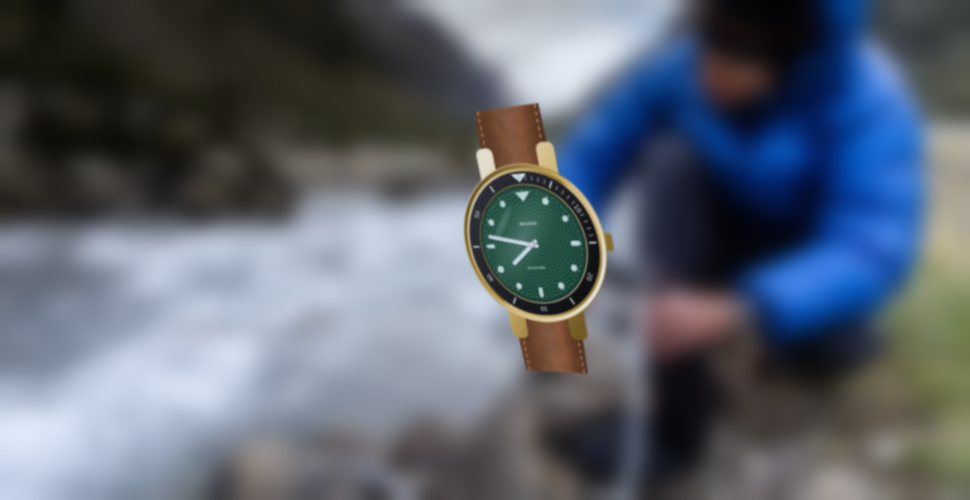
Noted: {"hour": 7, "minute": 47}
